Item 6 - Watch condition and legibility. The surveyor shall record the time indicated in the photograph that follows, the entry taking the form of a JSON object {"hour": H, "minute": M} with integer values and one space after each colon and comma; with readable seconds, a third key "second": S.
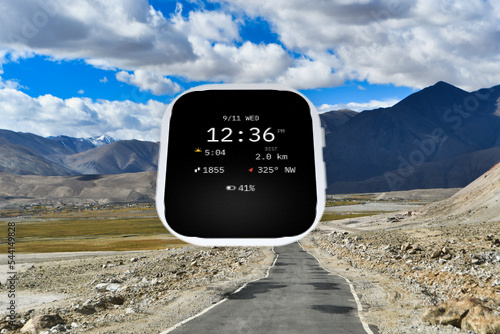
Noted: {"hour": 12, "minute": 36}
